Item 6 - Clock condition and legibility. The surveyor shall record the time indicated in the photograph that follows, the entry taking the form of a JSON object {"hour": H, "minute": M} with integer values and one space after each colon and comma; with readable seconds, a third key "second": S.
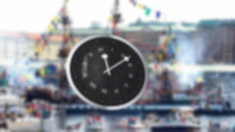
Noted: {"hour": 12, "minute": 12}
